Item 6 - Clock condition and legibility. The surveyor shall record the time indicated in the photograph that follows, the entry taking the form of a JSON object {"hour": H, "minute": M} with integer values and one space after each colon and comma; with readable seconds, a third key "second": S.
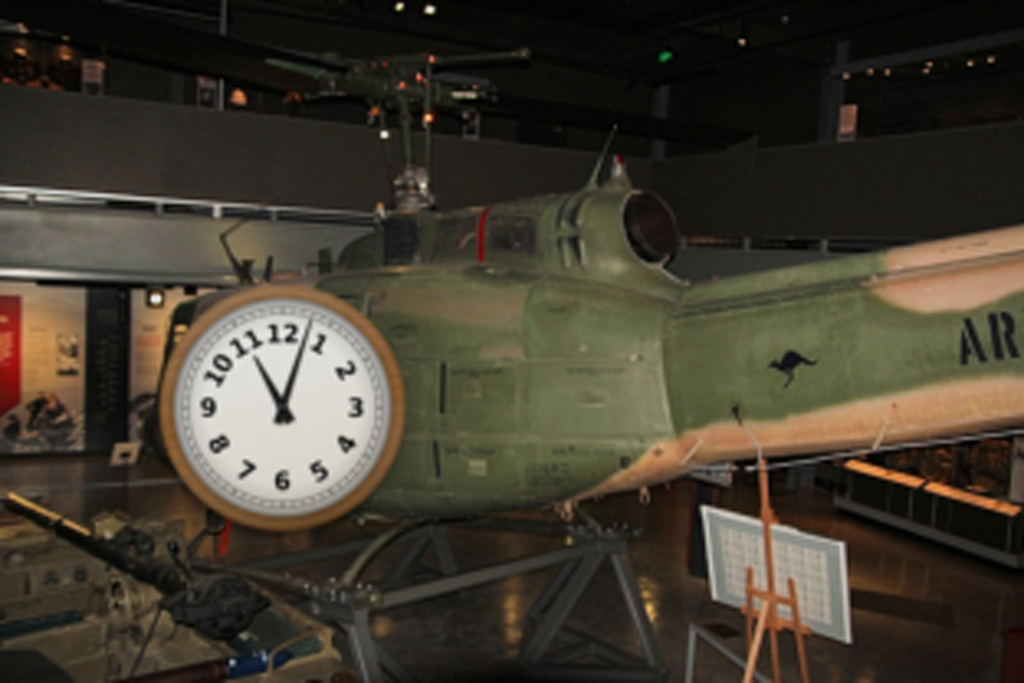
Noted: {"hour": 11, "minute": 3}
